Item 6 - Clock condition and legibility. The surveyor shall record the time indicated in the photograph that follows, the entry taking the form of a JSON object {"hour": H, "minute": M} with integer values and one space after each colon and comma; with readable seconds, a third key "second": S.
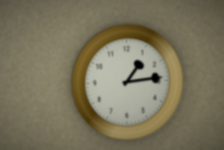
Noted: {"hour": 1, "minute": 14}
